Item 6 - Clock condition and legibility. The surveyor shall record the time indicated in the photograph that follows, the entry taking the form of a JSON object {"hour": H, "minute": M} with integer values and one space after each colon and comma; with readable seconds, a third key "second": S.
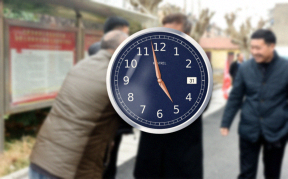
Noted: {"hour": 4, "minute": 58}
